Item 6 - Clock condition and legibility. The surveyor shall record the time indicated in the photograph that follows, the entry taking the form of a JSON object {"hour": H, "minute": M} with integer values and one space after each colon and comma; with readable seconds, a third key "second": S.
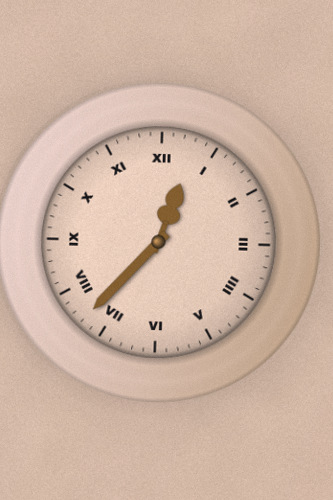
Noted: {"hour": 12, "minute": 37}
